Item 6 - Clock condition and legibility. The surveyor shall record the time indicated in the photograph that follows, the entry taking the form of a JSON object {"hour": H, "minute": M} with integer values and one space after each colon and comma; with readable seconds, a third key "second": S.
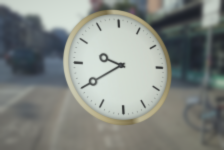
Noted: {"hour": 9, "minute": 40}
